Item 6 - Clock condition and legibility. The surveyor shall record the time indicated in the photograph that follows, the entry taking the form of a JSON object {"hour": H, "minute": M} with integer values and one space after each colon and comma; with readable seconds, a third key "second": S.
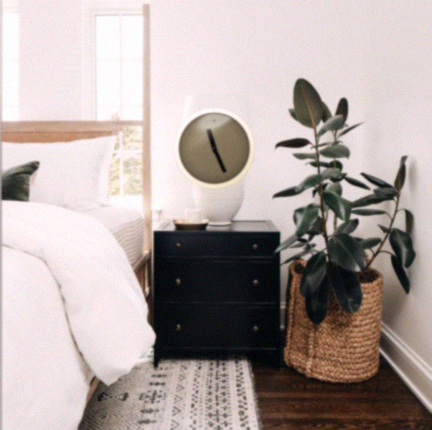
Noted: {"hour": 11, "minute": 26}
